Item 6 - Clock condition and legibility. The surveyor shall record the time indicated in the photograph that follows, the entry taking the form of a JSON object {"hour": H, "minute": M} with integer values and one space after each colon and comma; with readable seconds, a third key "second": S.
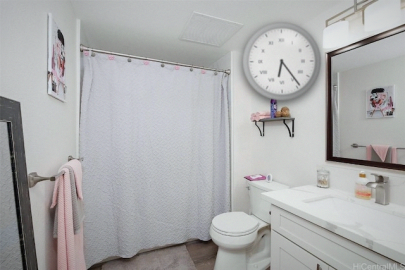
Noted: {"hour": 6, "minute": 24}
